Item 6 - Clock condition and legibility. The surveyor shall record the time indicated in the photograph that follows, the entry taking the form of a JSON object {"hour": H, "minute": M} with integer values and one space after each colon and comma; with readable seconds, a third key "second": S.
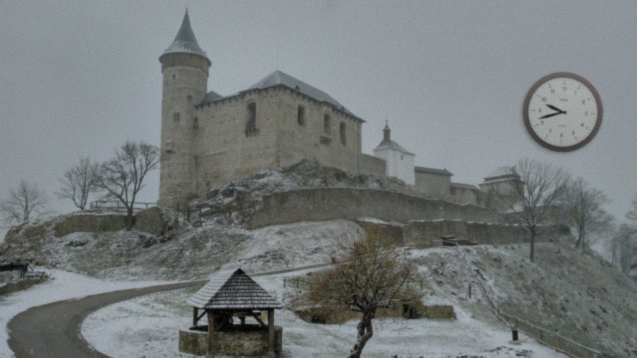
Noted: {"hour": 9, "minute": 42}
